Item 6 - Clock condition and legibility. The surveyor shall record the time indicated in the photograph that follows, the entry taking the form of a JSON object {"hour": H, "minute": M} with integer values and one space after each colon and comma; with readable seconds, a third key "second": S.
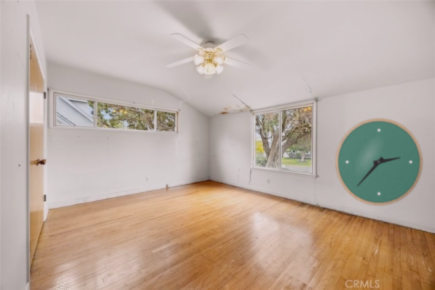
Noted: {"hour": 2, "minute": 37}
